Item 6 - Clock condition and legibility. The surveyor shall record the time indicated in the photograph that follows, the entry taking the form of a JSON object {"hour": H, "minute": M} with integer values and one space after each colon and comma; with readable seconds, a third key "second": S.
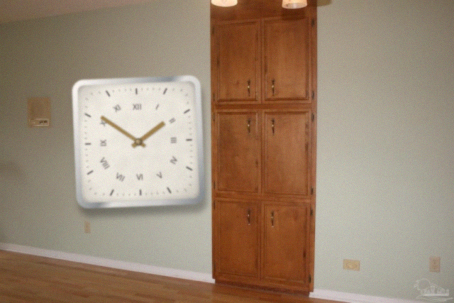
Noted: {"hour": 1, "minute": 51}
